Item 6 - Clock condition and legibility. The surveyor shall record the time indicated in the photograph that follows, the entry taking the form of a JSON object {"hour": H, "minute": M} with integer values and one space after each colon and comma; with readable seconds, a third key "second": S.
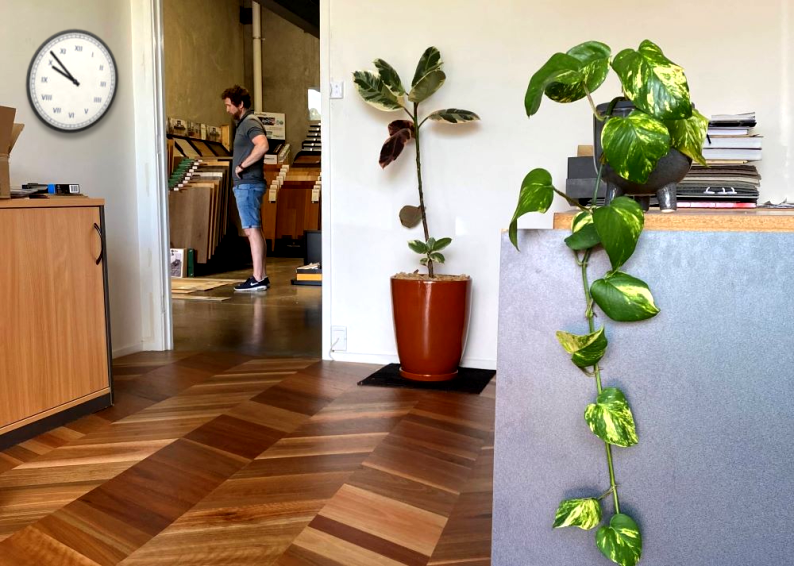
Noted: {"hour": 9, "minute": 52}
